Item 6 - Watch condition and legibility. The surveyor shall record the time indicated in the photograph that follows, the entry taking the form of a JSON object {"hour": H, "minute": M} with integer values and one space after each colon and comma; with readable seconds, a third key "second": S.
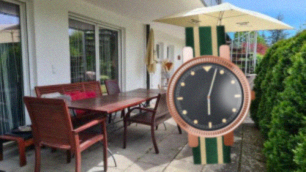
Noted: {"hour": 6, "minute": 3}
